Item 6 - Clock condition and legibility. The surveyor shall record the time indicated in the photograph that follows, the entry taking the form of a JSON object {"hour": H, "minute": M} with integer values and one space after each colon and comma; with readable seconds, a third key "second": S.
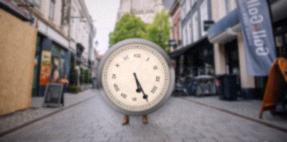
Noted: {"hour": 5, "minute": 25}
